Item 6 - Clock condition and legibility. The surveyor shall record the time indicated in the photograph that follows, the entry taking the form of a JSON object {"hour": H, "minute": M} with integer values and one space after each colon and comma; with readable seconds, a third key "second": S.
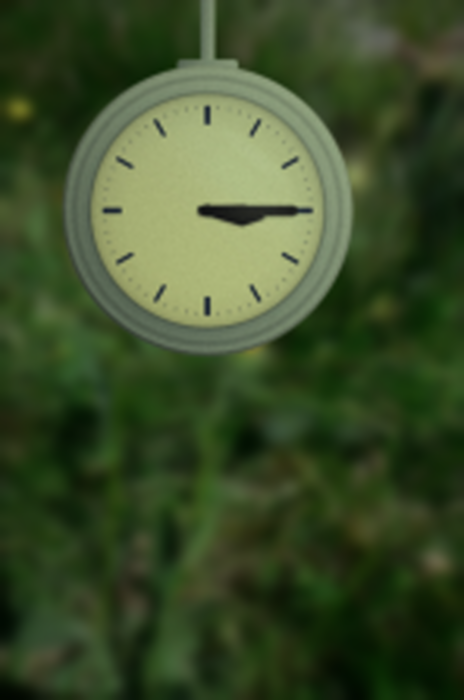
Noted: {"hour": 3, "minute": 15}
